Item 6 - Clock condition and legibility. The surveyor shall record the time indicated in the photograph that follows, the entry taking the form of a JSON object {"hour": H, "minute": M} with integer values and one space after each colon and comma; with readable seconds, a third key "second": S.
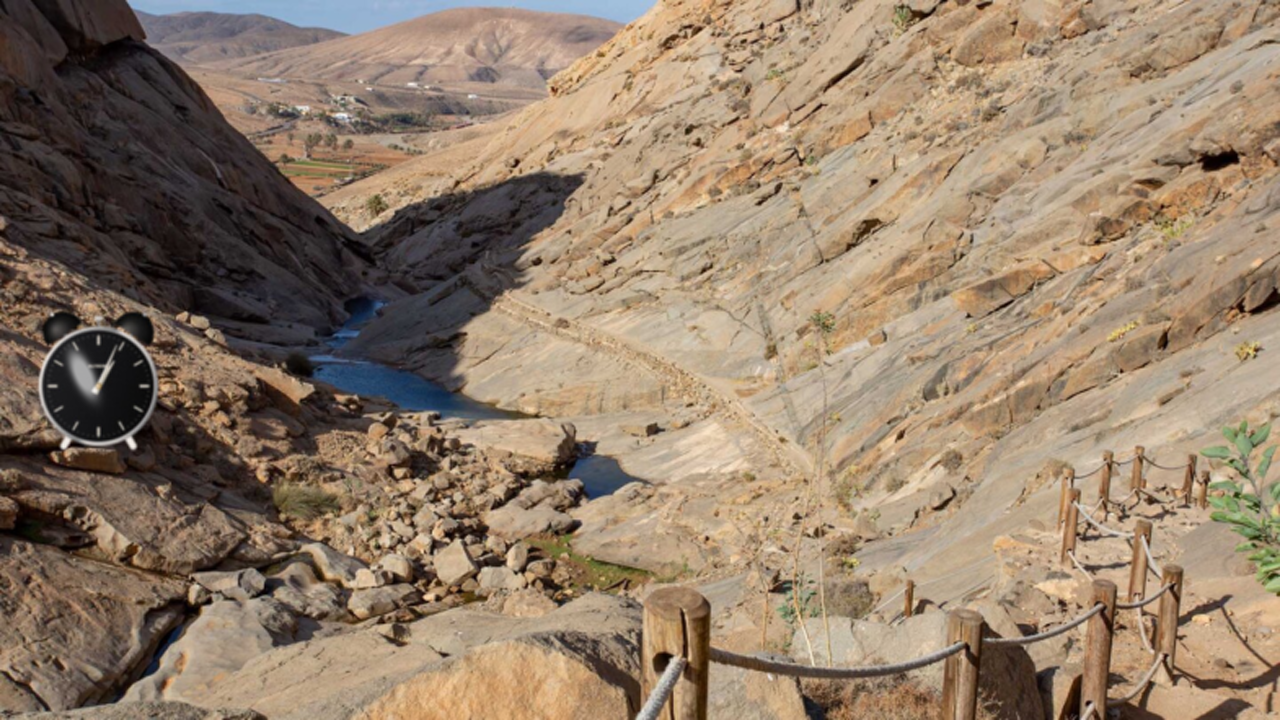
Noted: {"hour": 1, "minute": 4}
